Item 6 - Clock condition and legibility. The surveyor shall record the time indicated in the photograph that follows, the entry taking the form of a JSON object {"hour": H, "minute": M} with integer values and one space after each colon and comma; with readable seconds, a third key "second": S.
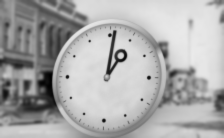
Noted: {"hour": 1, "minute": 1}
